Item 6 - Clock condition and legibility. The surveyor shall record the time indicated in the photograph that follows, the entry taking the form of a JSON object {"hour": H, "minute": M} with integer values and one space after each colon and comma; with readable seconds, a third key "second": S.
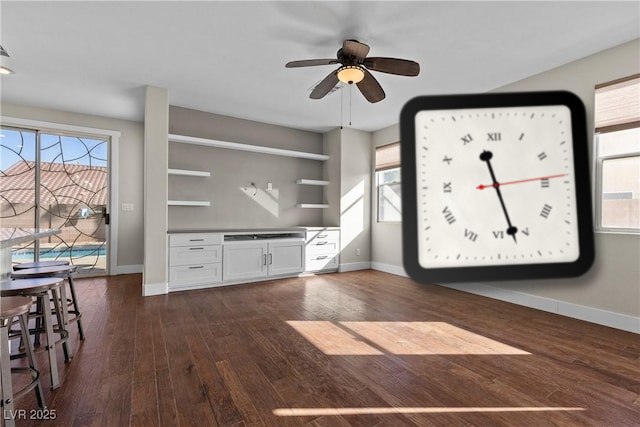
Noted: {"hour": 11, "minute": 27, "second": 14}
